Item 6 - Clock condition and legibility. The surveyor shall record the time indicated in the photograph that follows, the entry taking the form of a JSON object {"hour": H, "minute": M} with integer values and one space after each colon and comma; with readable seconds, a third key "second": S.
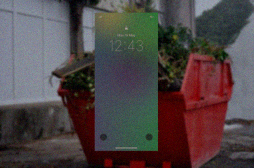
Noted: {"hour": 12, "minute": 43}
